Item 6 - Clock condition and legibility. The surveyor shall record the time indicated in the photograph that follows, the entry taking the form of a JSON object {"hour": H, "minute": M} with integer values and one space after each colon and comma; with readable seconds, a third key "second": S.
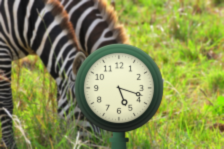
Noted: {"hour": 5, "minute": 18}
